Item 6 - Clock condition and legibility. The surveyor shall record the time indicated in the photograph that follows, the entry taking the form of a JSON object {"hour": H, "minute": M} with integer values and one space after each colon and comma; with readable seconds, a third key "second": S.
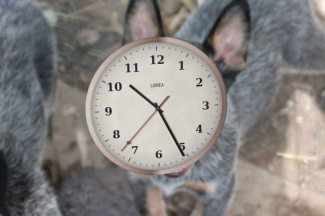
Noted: {"hour": 10, "minute": 25, "second": 37}
